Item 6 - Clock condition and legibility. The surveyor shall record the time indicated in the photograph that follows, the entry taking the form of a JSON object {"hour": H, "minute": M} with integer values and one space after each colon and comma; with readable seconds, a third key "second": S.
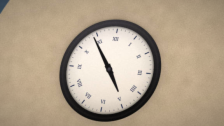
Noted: {"hour": 4, "minute": 54}
